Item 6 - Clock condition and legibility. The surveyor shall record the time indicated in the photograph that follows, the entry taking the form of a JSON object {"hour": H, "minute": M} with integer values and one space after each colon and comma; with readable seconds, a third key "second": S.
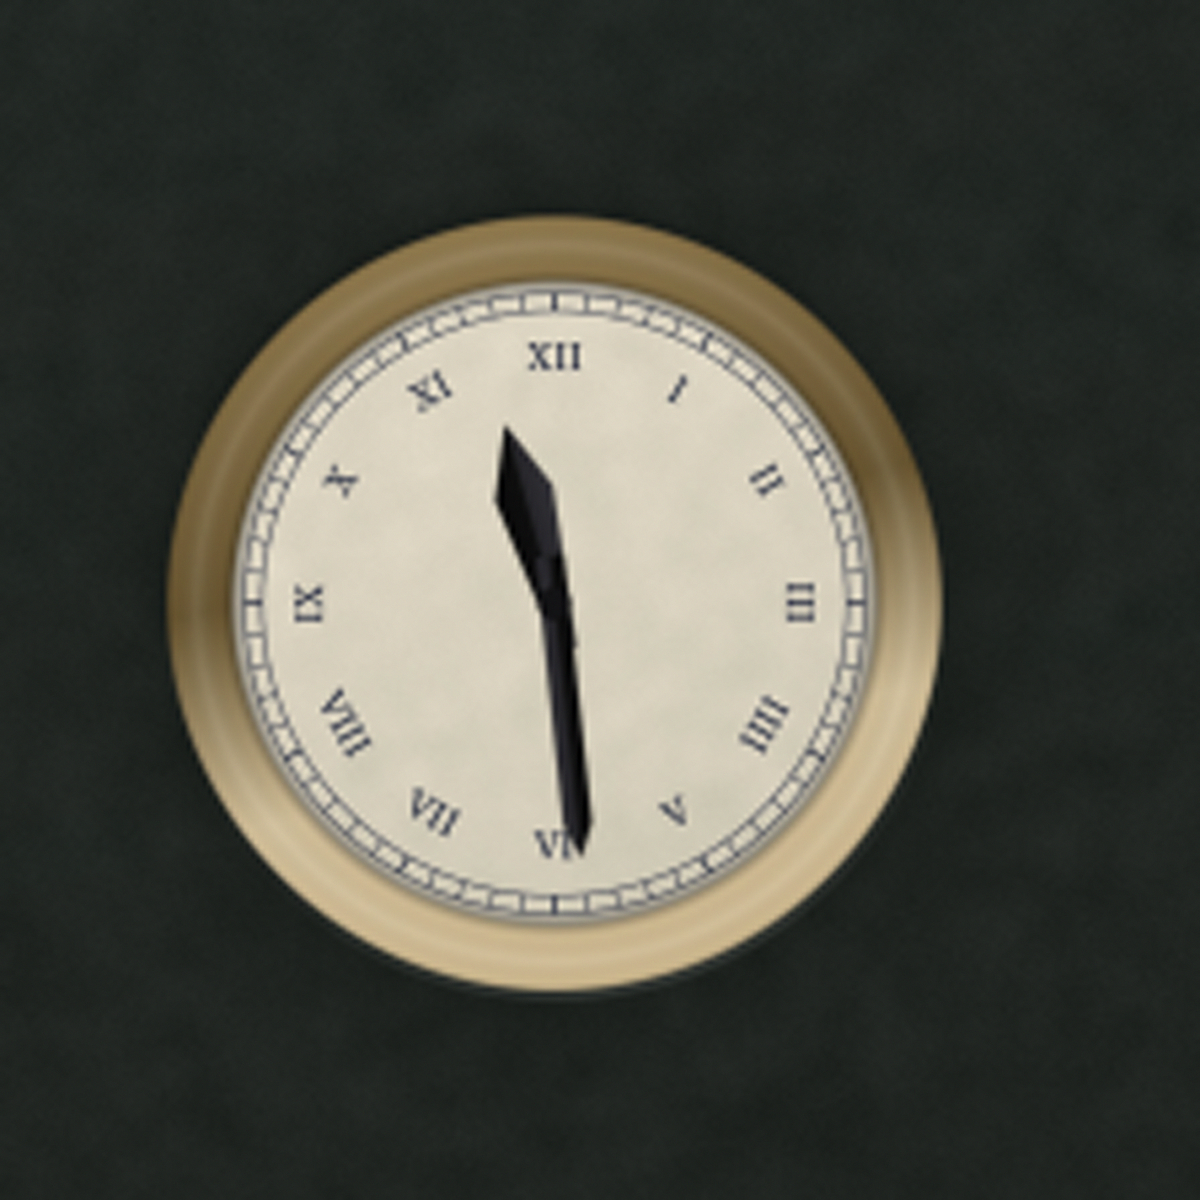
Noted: {"hour": 11, "minute": 29}
